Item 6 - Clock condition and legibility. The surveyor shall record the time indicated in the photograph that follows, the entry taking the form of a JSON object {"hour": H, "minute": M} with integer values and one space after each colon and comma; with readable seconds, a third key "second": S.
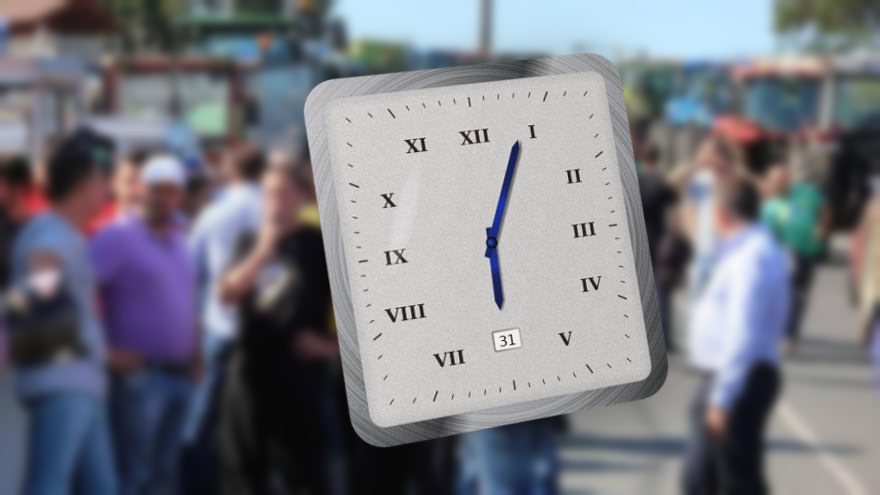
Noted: {"hour": 6, "minute": 4}
